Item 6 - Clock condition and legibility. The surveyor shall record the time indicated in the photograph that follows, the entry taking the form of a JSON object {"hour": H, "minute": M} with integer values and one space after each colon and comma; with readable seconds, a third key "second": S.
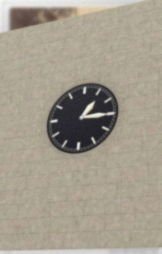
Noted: {"hour": 1, "minute": 15}
